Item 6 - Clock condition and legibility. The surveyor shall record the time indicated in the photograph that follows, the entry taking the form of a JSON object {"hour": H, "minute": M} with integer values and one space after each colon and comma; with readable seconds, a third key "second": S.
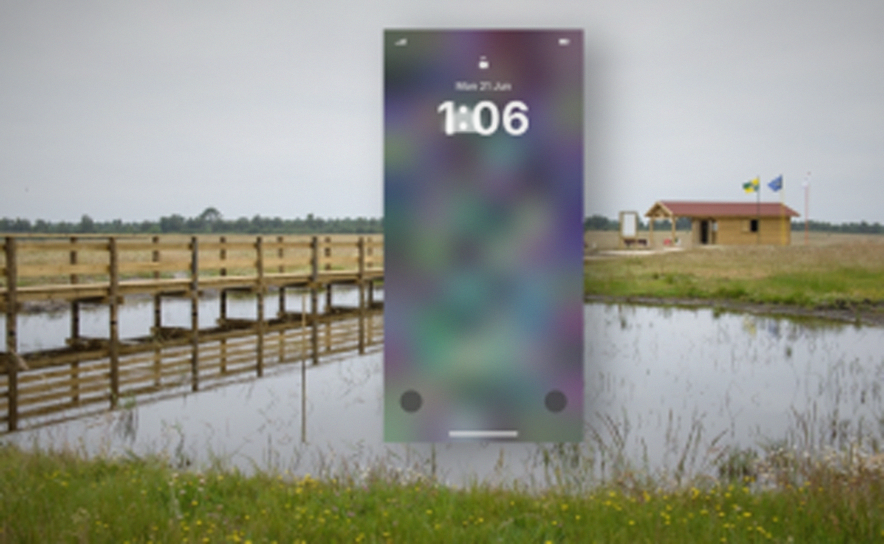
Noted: {"hour": 1, "minute": 6}
